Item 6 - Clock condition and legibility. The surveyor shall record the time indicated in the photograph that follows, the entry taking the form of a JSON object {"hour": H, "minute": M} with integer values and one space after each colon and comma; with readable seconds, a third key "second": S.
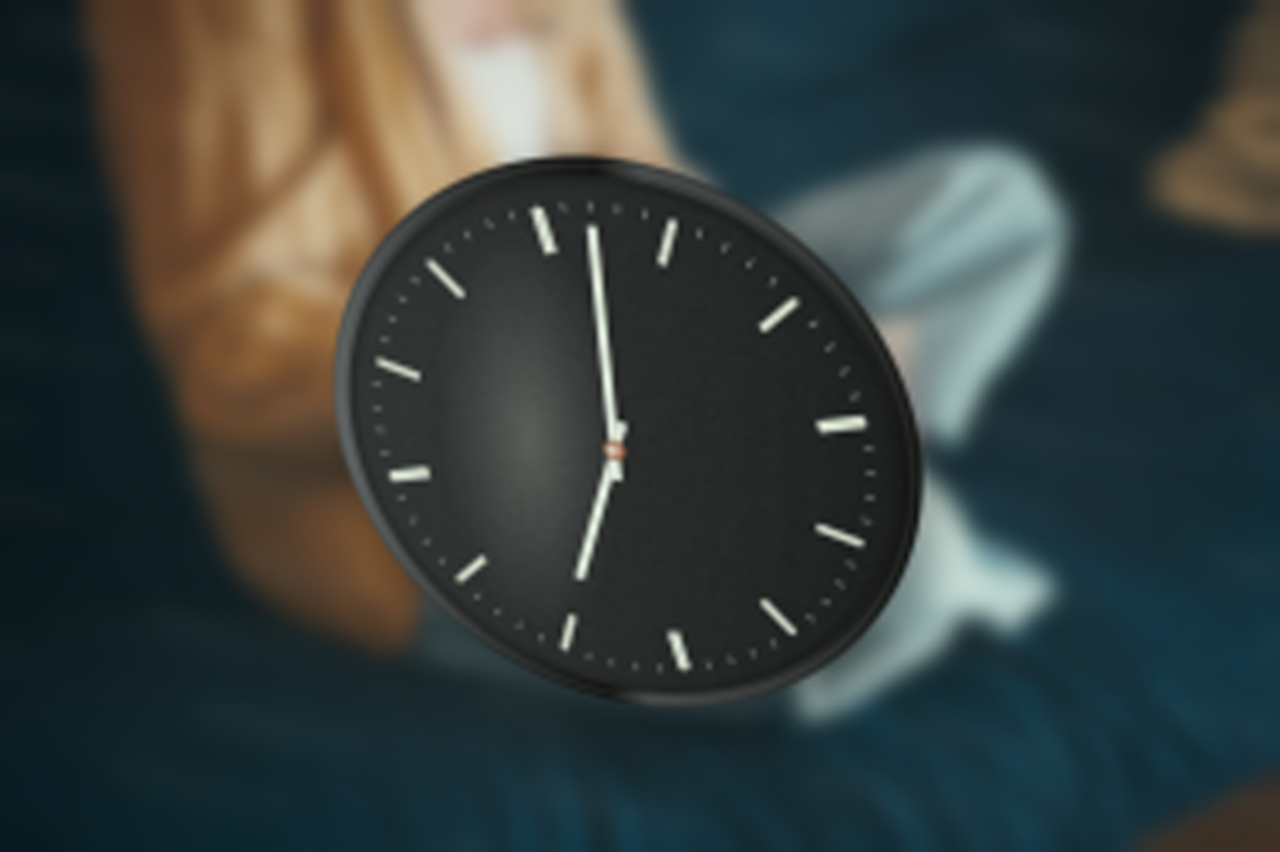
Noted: {"hour": 7, "minute": 2}
